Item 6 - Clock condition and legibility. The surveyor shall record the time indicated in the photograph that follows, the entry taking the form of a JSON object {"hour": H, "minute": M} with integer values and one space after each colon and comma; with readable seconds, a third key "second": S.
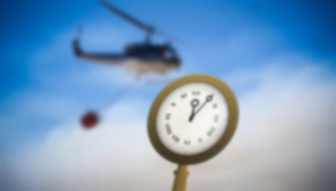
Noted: {"hour": 12, "minute": 6}
